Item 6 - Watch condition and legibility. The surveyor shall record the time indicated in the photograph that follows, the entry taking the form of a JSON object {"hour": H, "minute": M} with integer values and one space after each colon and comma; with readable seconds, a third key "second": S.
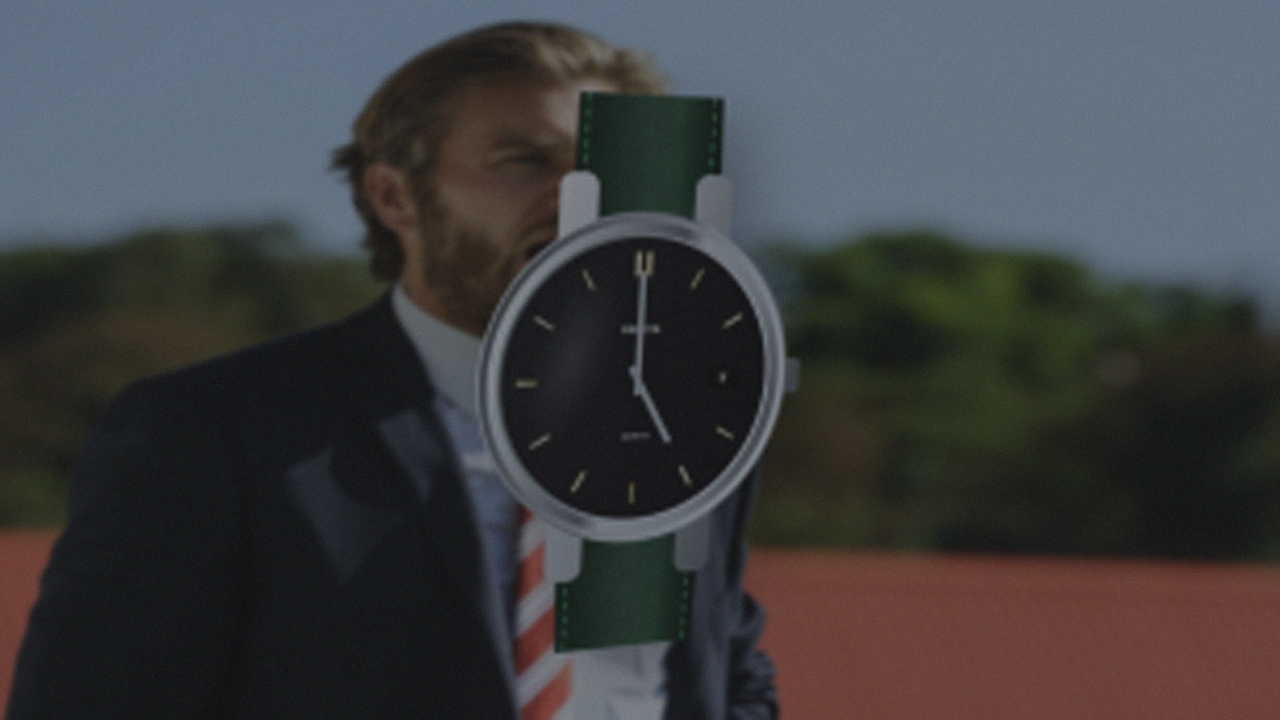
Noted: {"hour": 5, "minute": 0}
